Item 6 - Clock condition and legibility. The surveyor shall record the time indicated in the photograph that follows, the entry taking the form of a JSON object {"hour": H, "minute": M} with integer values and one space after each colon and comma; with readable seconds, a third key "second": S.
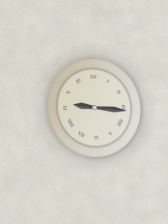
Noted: {"hour": 9, "minute": 16}
